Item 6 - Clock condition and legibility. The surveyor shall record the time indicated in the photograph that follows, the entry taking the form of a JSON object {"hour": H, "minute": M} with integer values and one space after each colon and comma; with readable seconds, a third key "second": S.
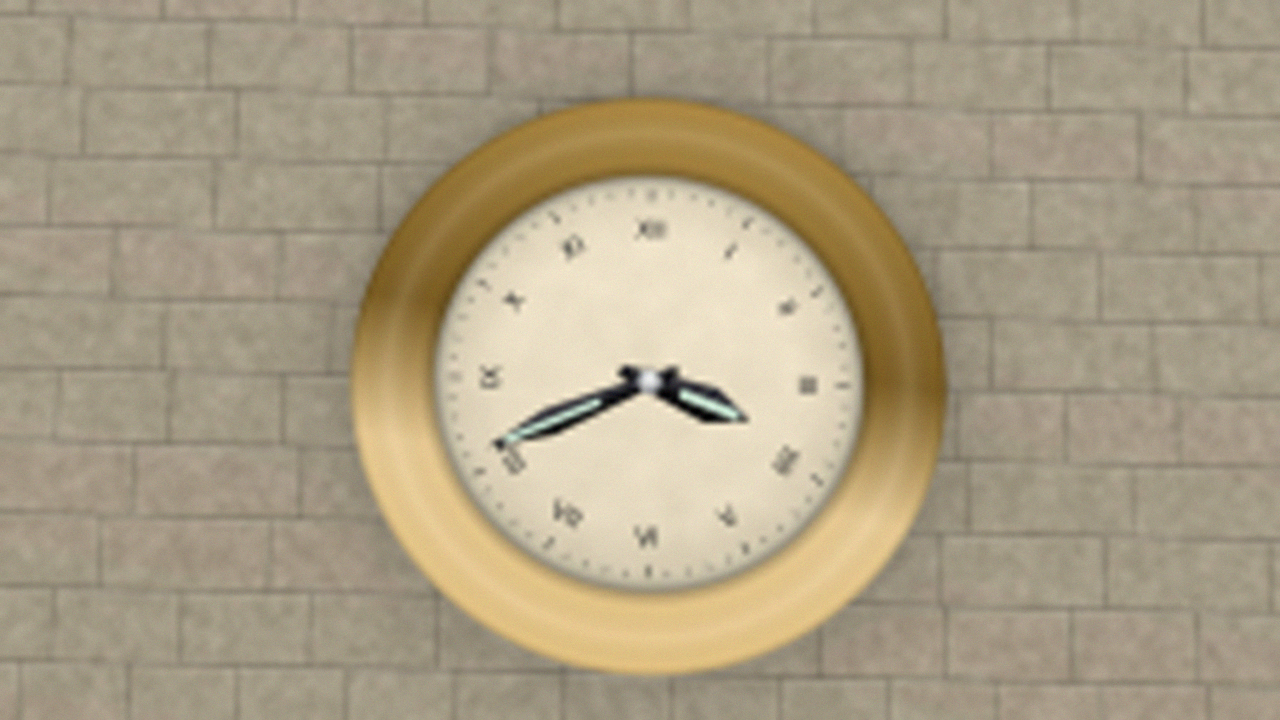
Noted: {"hour": 3, "minute": 41}
